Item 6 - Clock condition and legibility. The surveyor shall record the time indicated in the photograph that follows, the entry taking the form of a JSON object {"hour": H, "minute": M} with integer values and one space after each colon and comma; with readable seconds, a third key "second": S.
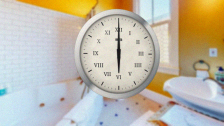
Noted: {"hour": 6, "minute": 0}
